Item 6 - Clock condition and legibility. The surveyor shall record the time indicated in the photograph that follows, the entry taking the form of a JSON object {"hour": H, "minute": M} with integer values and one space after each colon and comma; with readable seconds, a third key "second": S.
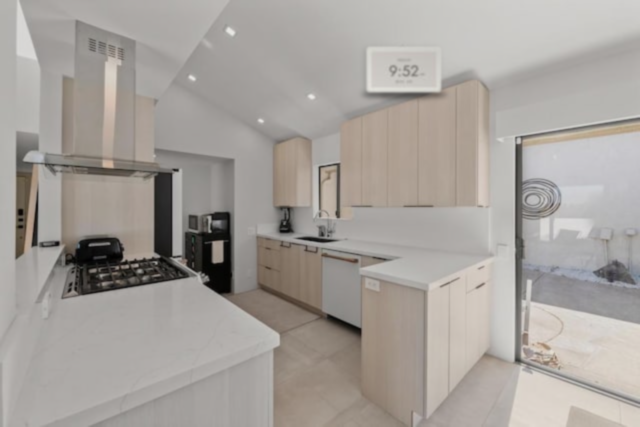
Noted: {"hour": 9, "minute": 52}
